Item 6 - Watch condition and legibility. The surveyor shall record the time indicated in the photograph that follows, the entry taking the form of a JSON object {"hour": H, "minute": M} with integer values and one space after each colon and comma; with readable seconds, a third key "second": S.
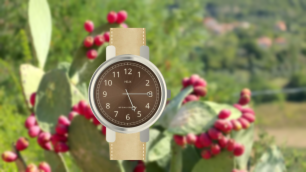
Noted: {"hour": 5, "minute": 15}
